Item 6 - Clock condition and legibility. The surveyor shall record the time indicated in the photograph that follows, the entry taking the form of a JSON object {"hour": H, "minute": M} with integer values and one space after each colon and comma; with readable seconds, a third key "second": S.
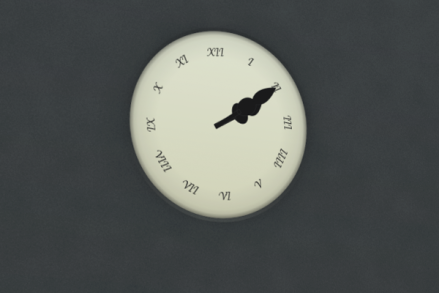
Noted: {"hour": 2, "minute": 10}
